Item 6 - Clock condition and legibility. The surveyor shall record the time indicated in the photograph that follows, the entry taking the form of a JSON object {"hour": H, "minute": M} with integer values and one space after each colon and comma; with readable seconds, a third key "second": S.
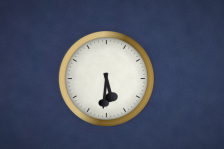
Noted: {"hour": 5, "minute": 31}
